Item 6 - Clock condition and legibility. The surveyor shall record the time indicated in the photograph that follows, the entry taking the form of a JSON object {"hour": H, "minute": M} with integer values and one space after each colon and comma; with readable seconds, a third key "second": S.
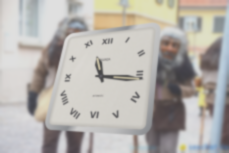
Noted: {"hour": 11, "minute": 16}
